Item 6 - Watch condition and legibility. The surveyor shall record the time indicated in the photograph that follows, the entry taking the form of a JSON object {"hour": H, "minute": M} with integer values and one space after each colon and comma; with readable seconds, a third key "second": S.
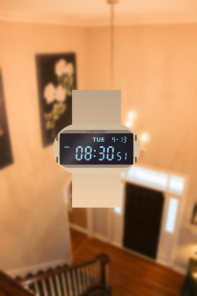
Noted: {"hour": 8, "minute": 30, "second": 51}
